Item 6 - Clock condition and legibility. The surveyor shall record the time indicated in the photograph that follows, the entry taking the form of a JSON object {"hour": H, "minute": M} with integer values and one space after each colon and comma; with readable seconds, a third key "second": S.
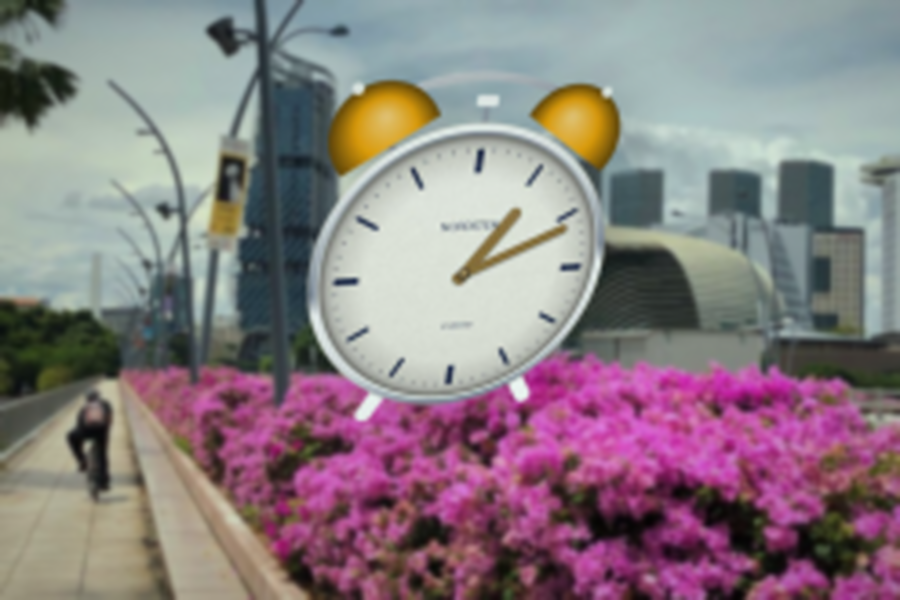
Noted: {"hour": 1, "minute": 11}
